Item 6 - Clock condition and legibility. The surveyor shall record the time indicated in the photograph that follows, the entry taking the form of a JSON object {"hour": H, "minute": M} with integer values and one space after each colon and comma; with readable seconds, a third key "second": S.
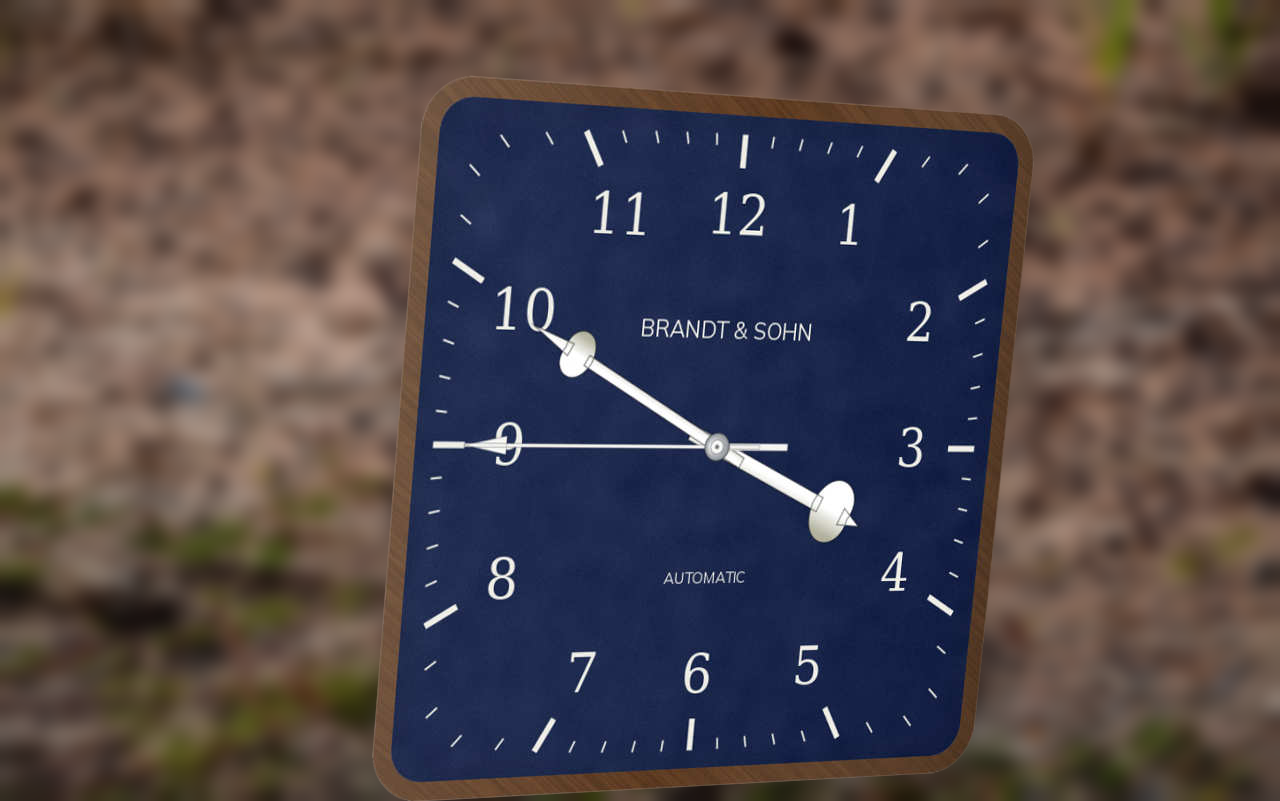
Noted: {"hour": 3, "minute": 49, "second": 45}
